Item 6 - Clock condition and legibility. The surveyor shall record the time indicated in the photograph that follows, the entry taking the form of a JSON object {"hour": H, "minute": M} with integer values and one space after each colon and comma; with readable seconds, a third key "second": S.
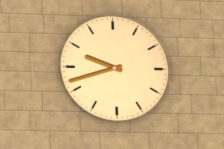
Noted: {"hour": 9, "minute": 42}
